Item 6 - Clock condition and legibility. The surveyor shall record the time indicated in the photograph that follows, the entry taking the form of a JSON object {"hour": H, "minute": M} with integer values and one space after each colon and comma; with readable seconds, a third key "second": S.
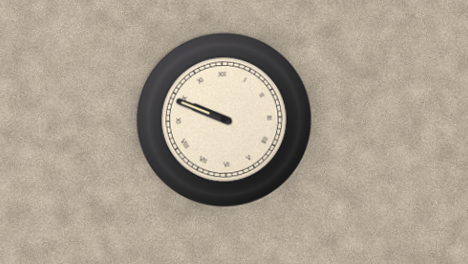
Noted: {"hour": 9, "minute": 49}
